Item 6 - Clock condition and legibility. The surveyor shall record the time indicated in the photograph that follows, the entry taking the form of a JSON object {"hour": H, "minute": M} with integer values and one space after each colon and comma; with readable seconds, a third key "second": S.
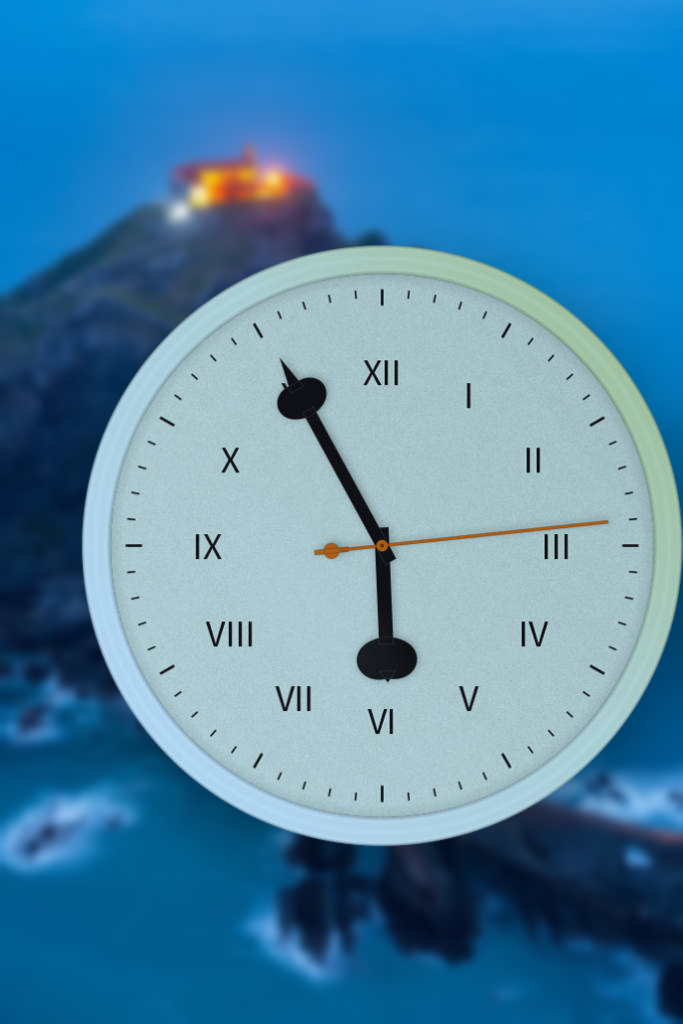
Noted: {"hour": 5, "minute": 55, "second": 14}
